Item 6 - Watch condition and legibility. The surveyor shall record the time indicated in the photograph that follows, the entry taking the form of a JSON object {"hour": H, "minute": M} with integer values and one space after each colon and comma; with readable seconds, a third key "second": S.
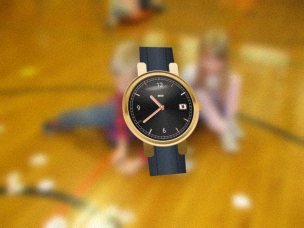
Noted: {"hour": 10, "minute": 39}
